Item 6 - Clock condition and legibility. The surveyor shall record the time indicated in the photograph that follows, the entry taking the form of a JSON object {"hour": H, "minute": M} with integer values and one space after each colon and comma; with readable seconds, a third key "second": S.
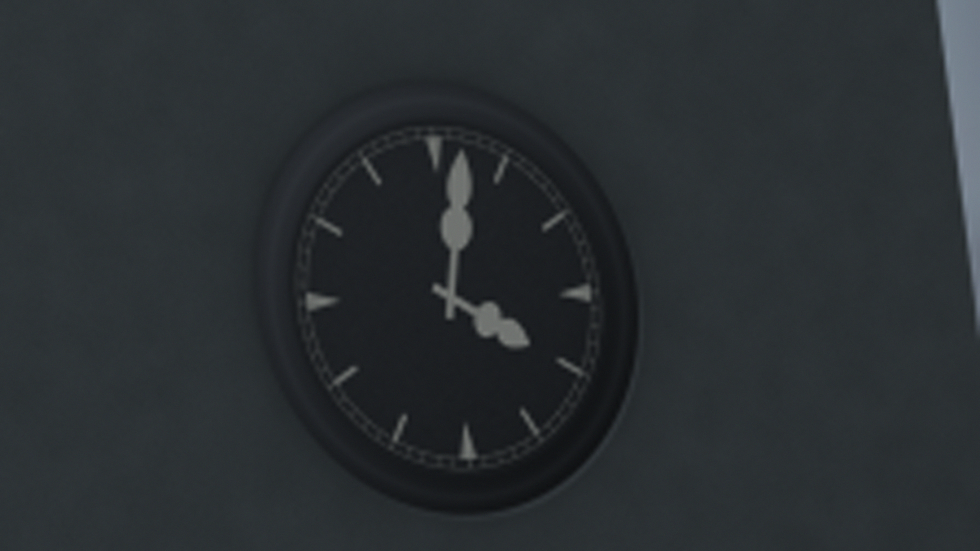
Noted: {"hour": 4, "minute": 2}
